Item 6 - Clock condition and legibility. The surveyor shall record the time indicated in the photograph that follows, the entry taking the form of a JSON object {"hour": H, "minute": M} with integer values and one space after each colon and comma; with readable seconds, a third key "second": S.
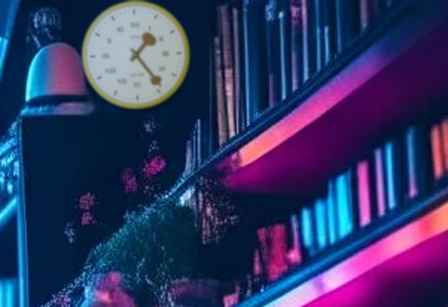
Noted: {"hour": 1, "minute": 24}
